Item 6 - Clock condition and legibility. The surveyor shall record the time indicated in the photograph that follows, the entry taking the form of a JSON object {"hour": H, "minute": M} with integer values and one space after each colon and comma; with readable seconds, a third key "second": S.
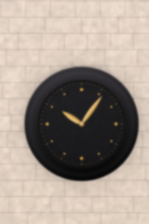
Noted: {"hour": 10, "minute": 6}
